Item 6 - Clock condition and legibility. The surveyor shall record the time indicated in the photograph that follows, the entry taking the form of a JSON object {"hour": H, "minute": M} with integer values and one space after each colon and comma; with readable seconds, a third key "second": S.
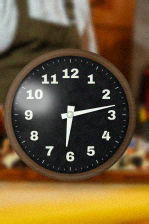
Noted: {"hour": 6, "minute": 13}
